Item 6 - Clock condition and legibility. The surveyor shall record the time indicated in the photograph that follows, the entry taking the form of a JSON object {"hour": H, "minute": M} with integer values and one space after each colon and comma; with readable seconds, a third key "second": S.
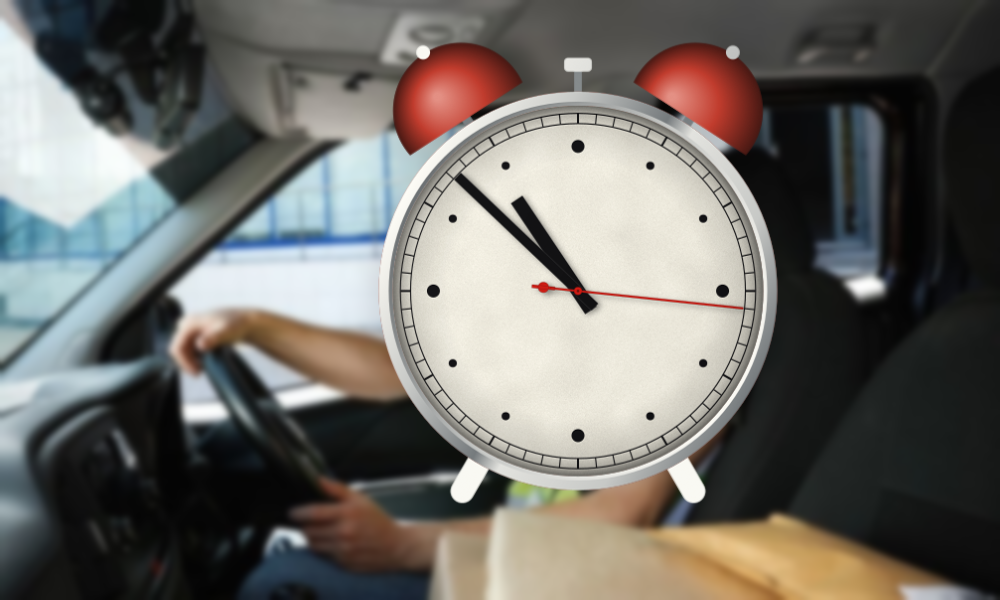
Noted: {"hour": 10, "minute": 52, "second": 16}
